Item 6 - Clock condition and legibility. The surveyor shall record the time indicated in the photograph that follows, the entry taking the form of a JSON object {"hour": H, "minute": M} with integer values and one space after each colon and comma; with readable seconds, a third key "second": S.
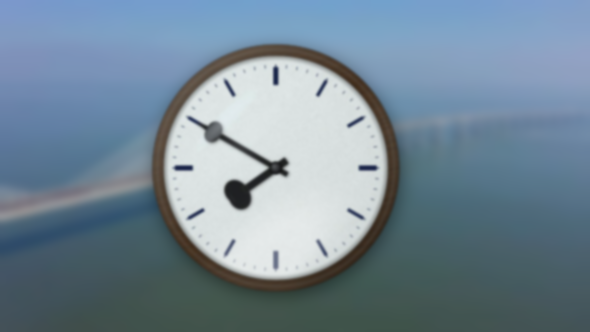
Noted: {"hour": 7, "minute": 50}
